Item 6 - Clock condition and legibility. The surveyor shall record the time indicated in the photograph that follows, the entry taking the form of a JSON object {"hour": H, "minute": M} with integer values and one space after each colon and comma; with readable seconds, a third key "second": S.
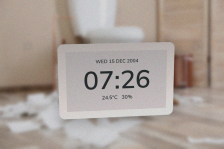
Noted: {"hour": 7, "minute": 26}
